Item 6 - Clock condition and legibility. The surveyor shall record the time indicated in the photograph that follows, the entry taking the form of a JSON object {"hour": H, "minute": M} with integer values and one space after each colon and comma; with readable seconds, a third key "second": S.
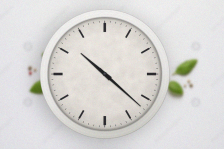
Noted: {"hour": 10, "minute": 22}
